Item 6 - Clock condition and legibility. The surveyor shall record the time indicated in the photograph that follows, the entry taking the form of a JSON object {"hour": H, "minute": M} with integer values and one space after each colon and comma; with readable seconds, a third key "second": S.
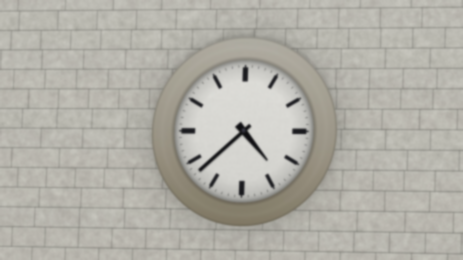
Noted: {"hour": 4, "minute": 38}
